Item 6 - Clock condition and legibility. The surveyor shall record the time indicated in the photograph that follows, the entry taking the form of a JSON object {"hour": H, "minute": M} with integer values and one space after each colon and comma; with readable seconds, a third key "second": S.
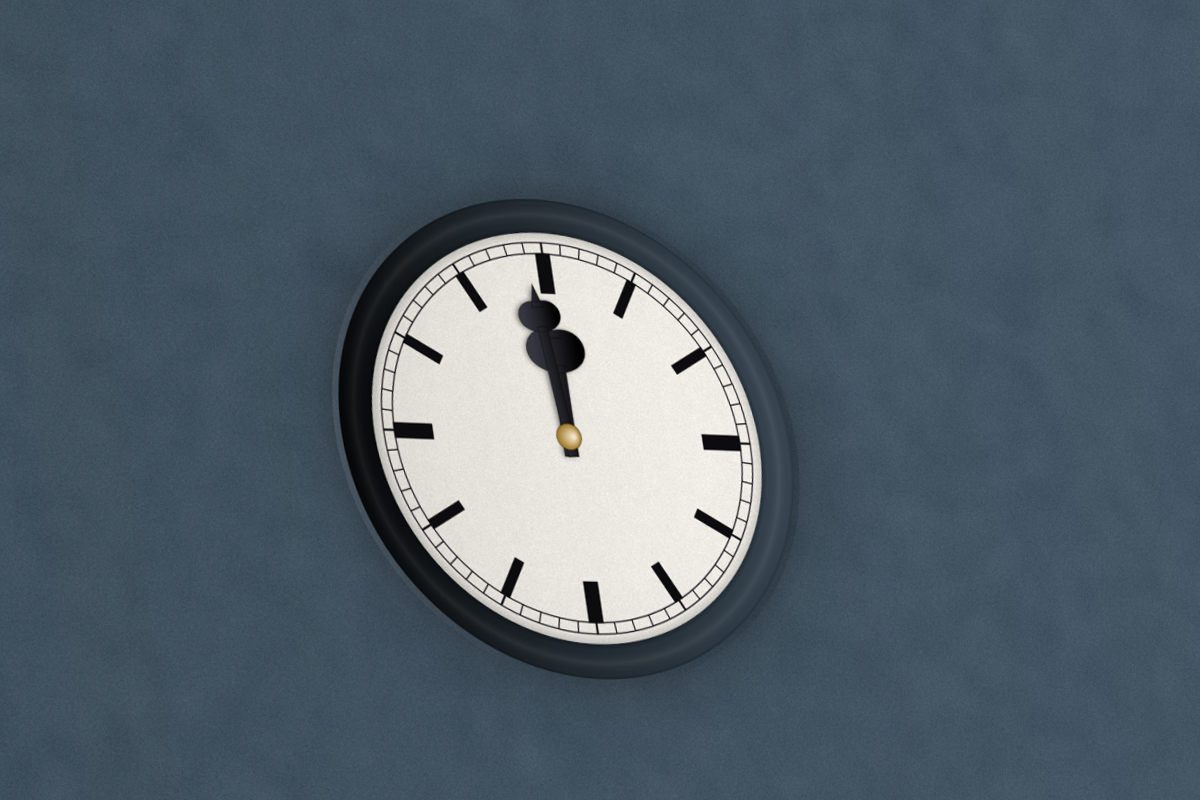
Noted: {"hour": 11, "minute": 59}
